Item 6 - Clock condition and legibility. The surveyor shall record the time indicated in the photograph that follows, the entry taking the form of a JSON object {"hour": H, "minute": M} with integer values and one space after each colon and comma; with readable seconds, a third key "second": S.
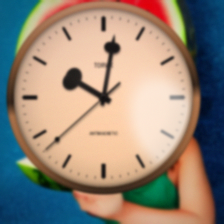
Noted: {"hour": 10, "minute": 1, "second": 38}
